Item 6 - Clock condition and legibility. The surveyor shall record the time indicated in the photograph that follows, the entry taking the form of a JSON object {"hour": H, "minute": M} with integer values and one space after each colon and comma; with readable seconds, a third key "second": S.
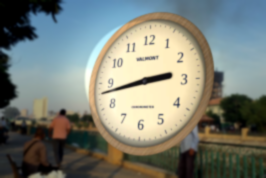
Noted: {"hour": 2, "minute": 43}
